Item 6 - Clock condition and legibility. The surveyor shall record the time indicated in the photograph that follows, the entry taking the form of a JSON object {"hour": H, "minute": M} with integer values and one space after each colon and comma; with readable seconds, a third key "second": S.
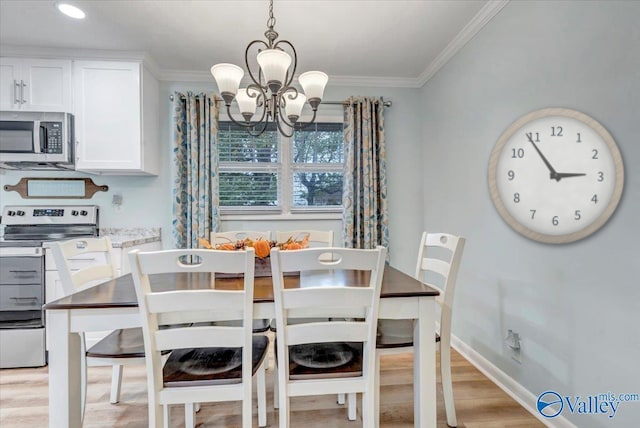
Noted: {"hour": 2, "minute": 54}
